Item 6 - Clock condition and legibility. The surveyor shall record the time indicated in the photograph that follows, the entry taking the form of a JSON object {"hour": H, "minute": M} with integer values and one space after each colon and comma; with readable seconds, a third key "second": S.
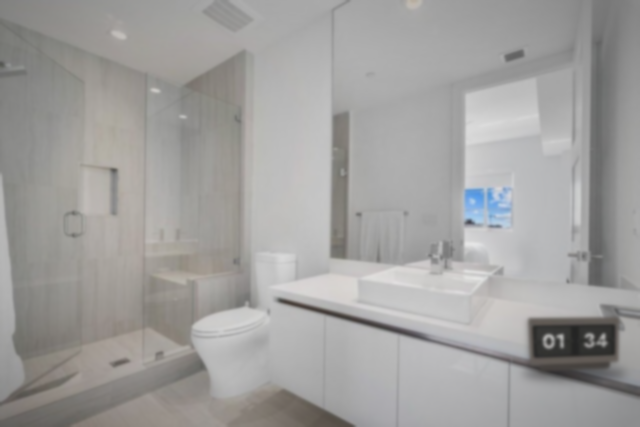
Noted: {"hour": 1, "minute": 34}
